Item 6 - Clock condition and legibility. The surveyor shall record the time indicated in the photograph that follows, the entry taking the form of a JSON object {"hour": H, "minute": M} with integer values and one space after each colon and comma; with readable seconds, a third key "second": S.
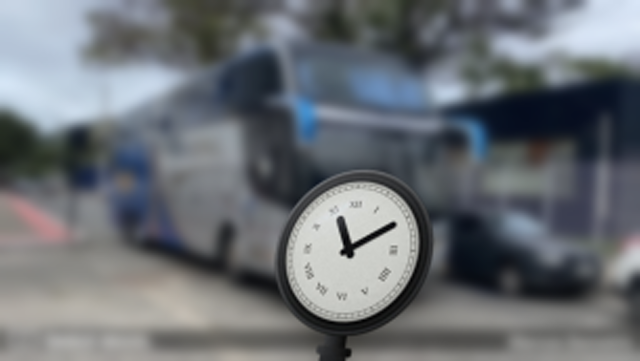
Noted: {"hour": 11, "minute": 10}
